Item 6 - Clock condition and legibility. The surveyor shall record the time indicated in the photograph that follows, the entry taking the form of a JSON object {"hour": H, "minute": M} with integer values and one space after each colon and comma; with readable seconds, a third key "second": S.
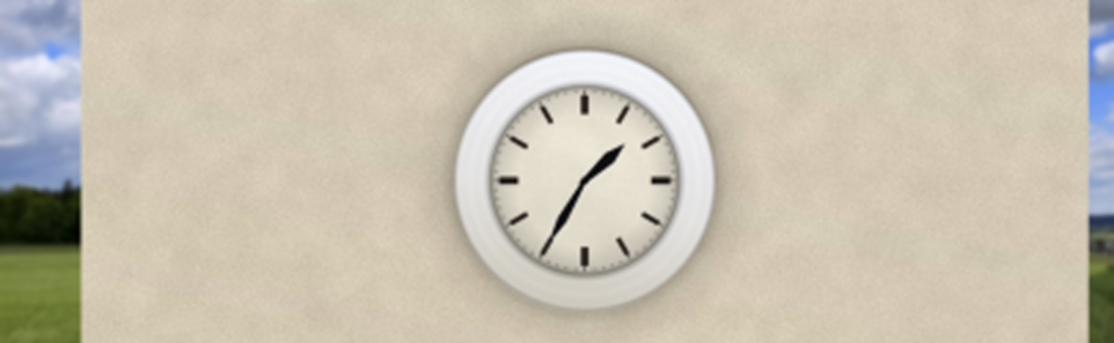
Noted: {"hour": 1, "minute": 35}
